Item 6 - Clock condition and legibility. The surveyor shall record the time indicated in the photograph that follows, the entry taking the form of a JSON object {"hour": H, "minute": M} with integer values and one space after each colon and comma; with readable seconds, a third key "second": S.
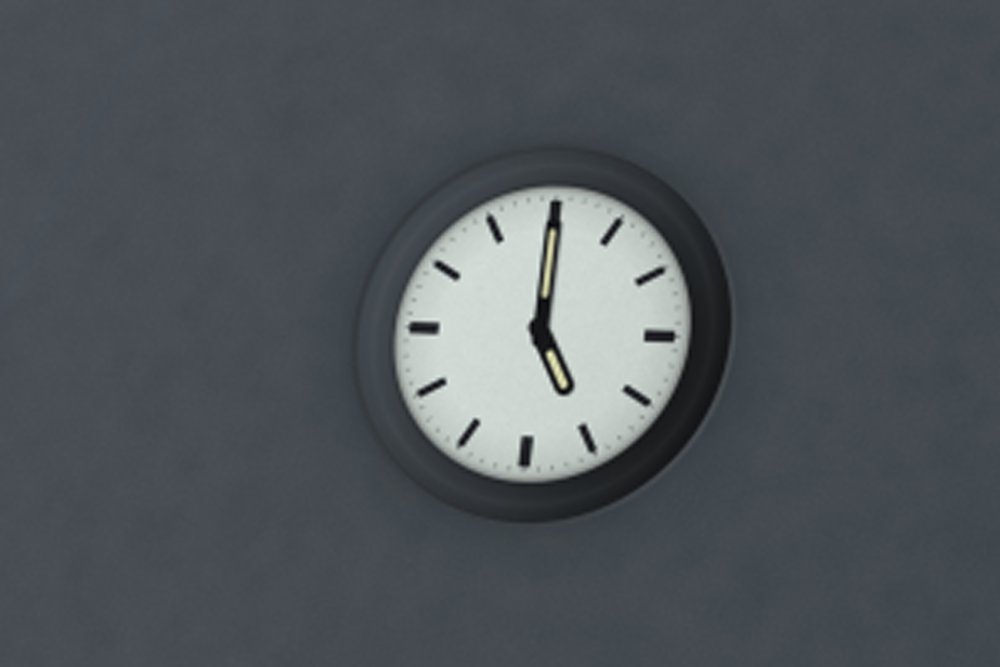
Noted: {"hour": 5, "minute": 0}
